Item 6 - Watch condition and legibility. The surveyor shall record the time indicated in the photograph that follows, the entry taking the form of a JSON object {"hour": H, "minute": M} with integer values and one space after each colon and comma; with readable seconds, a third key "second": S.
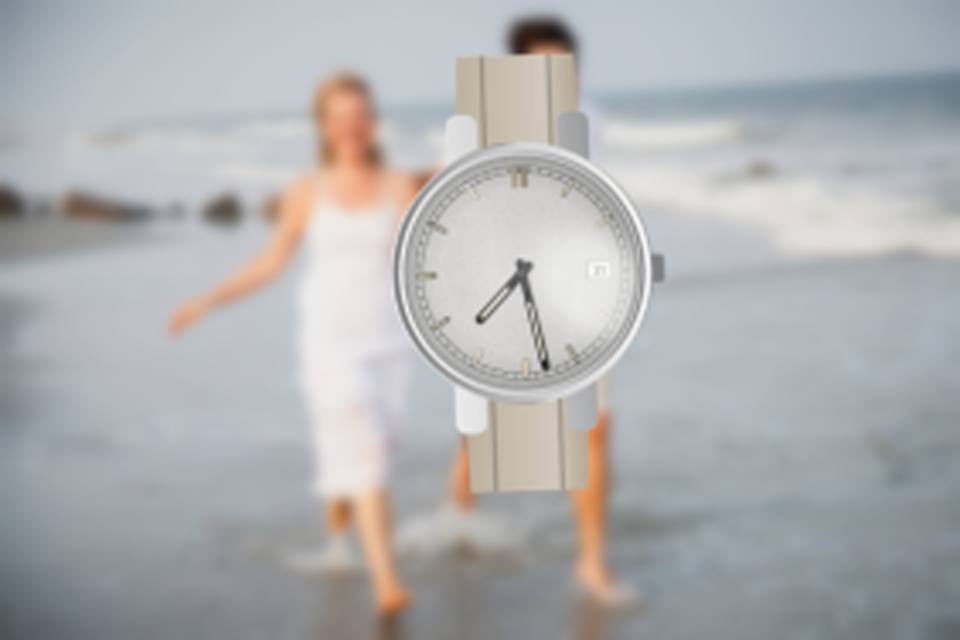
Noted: {"hour": 7, "minute": 28}
